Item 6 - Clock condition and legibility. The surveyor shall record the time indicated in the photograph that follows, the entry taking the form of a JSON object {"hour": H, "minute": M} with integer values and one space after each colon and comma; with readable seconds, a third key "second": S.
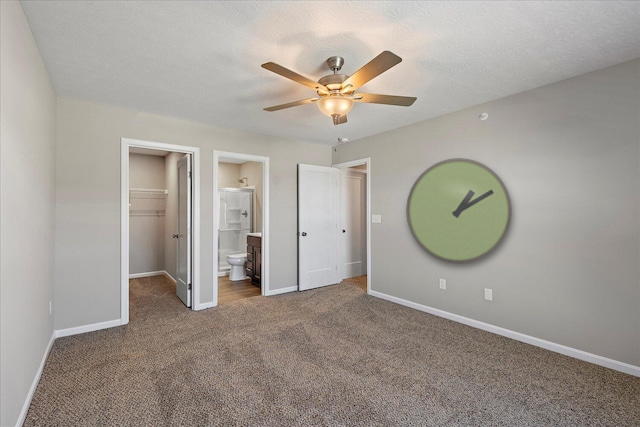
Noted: {"hour": 1, "minute": 10}
